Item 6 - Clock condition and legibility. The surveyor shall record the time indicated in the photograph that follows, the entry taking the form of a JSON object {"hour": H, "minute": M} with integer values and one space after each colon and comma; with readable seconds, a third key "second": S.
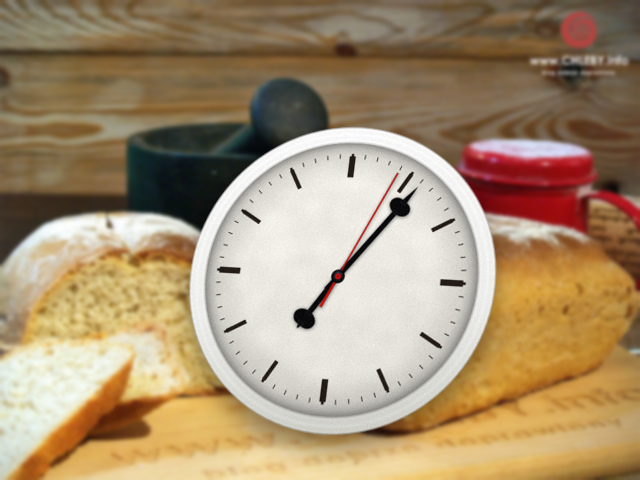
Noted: {"hour": 7, "minute": 6, "second": 4}
